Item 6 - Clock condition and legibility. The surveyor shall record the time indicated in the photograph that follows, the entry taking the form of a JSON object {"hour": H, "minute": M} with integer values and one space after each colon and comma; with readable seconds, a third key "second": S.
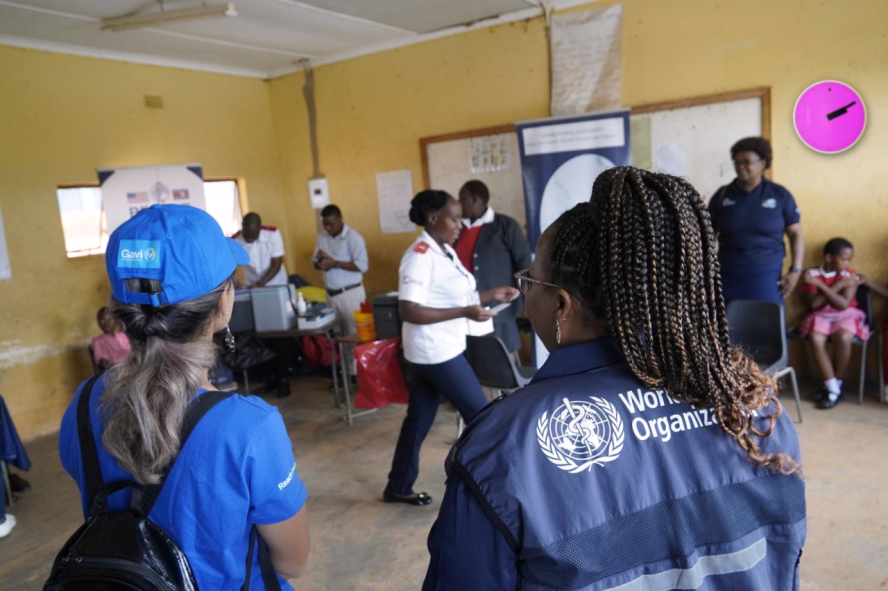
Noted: {"hour": 2, "minute": 10}
